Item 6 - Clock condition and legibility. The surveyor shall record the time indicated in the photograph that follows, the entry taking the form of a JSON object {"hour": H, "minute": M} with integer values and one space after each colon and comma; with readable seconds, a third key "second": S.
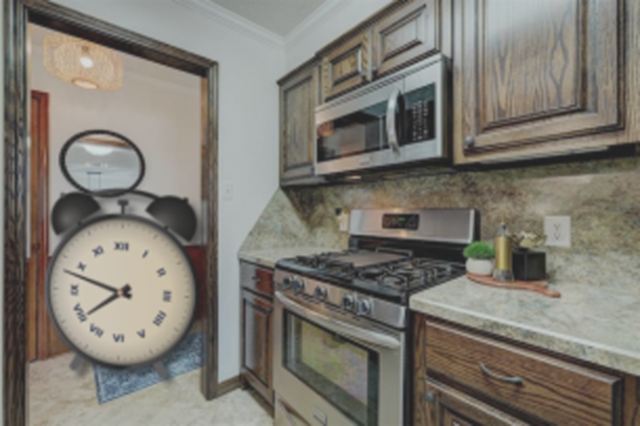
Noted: {"hour": 7, "minute": 48}
